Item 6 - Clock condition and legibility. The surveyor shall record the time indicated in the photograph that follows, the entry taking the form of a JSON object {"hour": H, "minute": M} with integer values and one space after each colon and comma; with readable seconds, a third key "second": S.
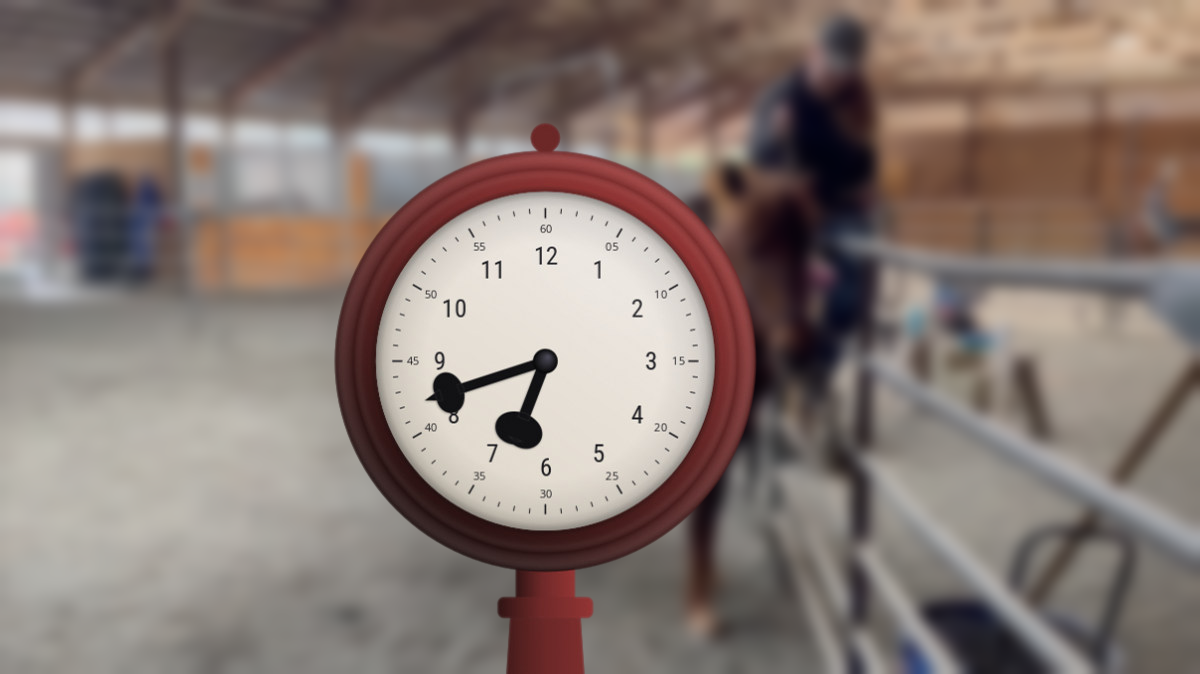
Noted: {"hour": 6, "minute": 42}
